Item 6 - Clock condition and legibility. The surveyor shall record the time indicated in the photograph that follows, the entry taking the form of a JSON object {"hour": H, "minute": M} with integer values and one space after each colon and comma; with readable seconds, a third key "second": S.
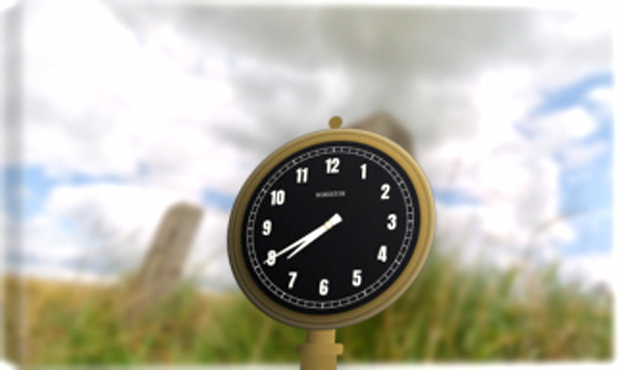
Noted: {"hour": 7, "minute": 40}
